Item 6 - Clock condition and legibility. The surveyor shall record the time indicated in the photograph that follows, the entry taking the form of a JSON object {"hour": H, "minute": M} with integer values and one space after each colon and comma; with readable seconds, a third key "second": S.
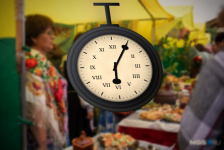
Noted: {"hour": 6, "minute": 5}
